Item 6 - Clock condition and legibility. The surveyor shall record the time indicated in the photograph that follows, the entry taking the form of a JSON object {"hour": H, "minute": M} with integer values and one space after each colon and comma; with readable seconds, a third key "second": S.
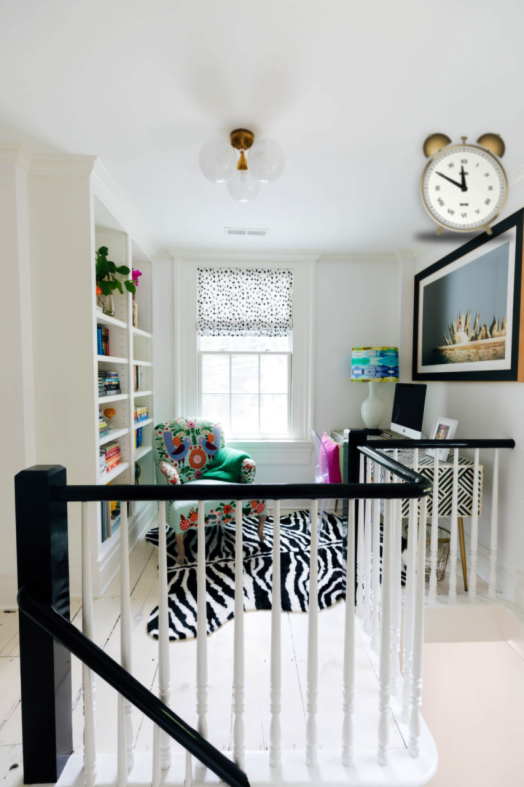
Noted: {"hour": 11, "minute": 50}
